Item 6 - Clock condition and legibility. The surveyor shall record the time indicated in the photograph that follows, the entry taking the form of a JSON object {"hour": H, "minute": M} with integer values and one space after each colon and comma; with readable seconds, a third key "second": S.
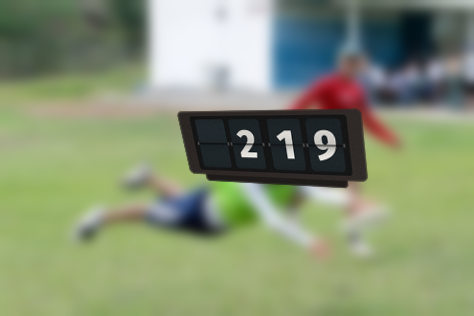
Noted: {"hour": 2, "minute": 19}
